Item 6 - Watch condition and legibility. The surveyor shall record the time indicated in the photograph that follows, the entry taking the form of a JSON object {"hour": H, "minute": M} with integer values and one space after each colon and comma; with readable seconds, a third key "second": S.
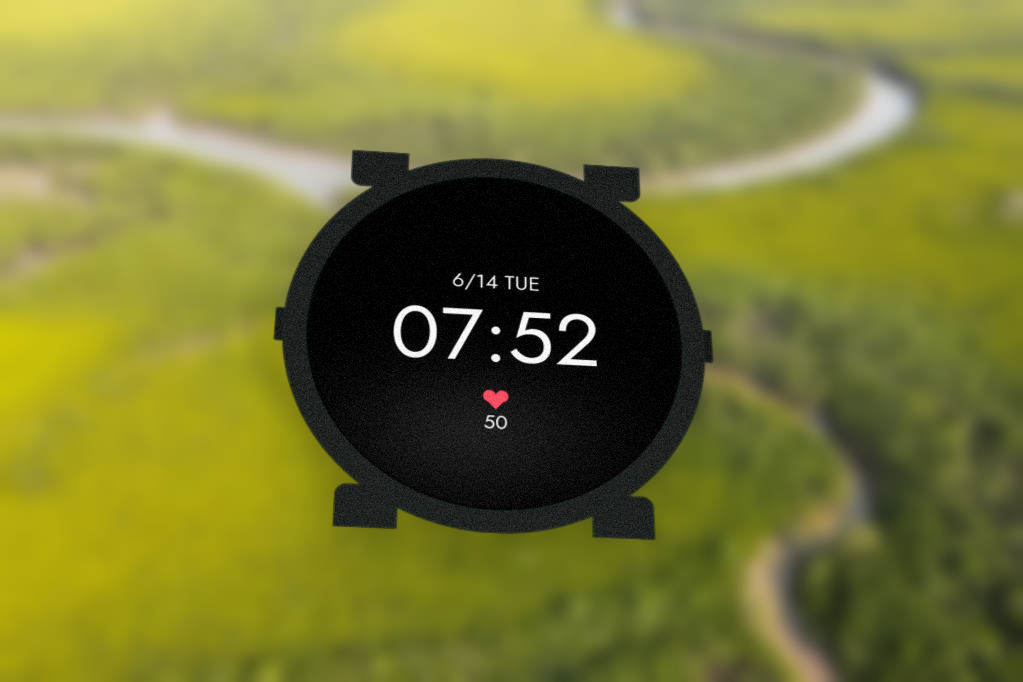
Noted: {"hour": 7, "minute": 52}
